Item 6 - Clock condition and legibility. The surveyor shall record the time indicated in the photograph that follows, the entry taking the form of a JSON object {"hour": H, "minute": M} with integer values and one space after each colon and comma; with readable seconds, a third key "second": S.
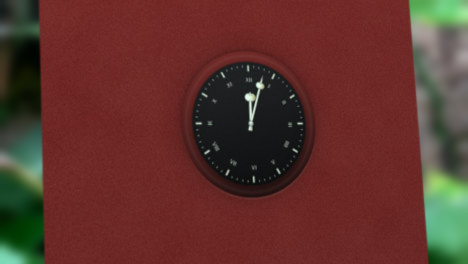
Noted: {"hour": 12, "minute": 3}
